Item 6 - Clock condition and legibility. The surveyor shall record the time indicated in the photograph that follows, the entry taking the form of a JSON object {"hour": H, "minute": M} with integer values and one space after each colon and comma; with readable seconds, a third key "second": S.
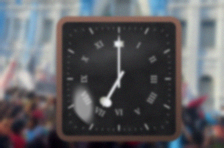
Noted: {"hour": 7, "minute": 0}
